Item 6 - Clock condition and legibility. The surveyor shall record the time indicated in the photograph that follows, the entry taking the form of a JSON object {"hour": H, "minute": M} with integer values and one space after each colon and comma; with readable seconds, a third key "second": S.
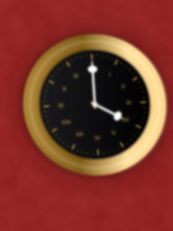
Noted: {"hour": 4, "minute": 0}
